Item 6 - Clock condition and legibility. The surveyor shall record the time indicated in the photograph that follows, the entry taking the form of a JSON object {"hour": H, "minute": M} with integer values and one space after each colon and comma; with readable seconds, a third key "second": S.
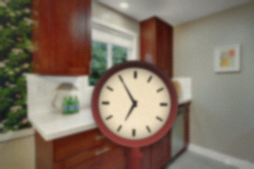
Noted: {"hour": 6, "minute": 55}
